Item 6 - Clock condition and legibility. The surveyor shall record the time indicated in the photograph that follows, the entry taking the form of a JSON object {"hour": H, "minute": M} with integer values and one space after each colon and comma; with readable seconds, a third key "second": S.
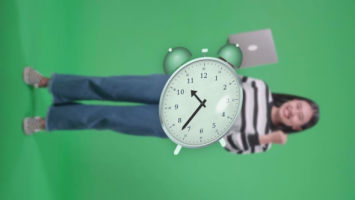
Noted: {"hour": 10, "minute": 37}
